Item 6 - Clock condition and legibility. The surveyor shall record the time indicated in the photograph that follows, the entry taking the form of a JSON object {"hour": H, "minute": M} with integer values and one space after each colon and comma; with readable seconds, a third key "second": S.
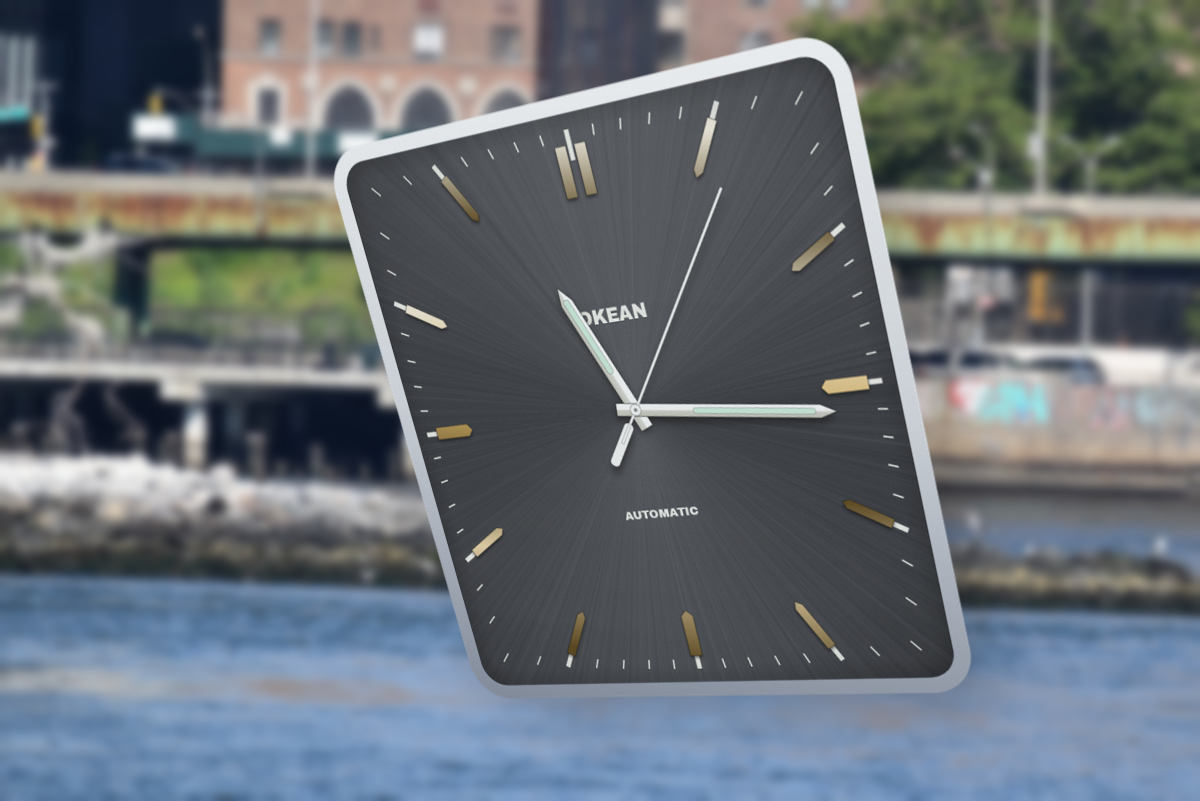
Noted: {"hour": 11, "minute": 16, "second": 6}
